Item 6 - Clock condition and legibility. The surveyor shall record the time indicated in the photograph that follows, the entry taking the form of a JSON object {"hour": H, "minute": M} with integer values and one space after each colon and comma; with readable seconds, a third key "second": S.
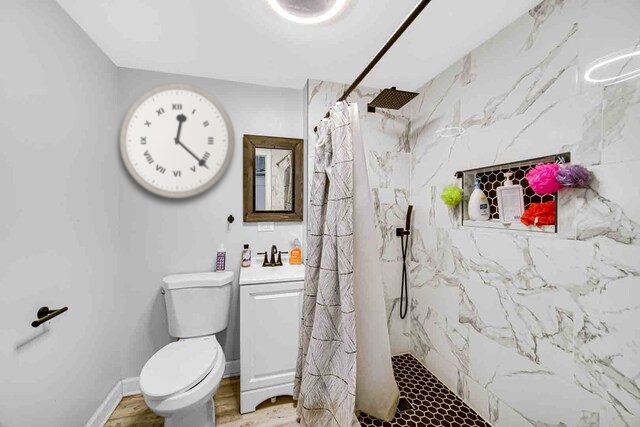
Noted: {"hour": 12, "minute": 22}
